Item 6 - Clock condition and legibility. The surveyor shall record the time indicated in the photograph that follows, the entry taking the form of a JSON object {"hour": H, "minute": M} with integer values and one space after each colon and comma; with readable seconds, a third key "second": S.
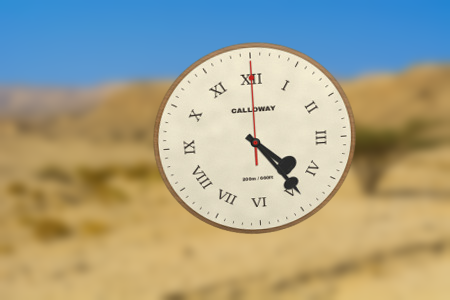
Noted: {"hour": 4, "minute": 24, "second": 0}
